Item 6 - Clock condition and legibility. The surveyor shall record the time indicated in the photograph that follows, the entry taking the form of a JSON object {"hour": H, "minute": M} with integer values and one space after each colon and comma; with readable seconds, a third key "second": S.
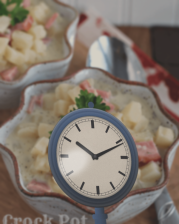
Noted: {"hour": 10, "minute": 11}
